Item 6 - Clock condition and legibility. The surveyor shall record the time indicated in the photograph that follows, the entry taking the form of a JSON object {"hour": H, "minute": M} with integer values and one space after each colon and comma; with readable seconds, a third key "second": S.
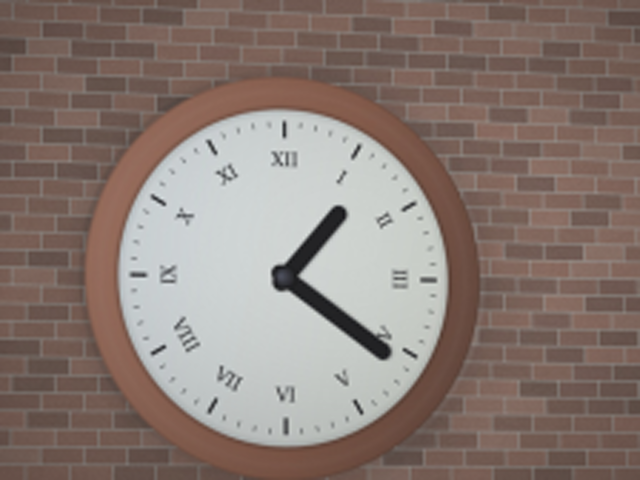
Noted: {"hour": 1, "minute": 21}
